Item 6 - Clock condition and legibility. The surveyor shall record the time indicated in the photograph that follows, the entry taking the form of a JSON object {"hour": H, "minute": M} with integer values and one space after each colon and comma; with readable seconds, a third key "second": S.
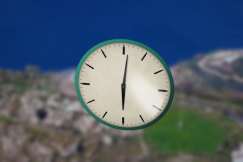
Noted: {"hour": 6, "minute": 1}
